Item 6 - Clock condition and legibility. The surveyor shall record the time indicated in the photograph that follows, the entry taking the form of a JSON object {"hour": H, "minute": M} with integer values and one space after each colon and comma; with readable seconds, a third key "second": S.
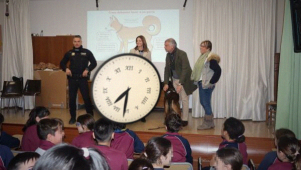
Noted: {"hour": 7, "minute": 31}
